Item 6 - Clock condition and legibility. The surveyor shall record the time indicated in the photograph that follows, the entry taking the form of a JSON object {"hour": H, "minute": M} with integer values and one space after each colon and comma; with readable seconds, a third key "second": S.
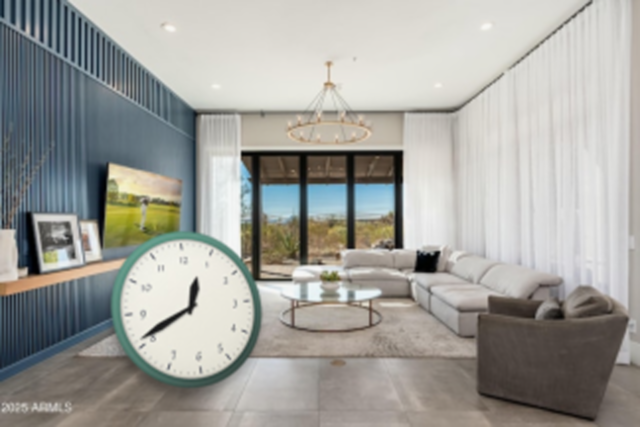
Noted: {"hour": 12, "minute": 41}
